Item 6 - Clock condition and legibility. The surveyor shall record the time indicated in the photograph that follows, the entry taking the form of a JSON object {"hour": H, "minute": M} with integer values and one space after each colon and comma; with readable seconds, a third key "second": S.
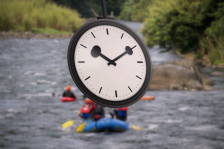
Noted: {"hour": 10, "minute": 10}
